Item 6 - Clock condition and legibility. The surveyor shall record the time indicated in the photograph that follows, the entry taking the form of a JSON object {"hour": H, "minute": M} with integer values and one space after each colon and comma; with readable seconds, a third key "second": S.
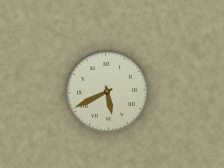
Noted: {"hour": 5, "minute": 41}
